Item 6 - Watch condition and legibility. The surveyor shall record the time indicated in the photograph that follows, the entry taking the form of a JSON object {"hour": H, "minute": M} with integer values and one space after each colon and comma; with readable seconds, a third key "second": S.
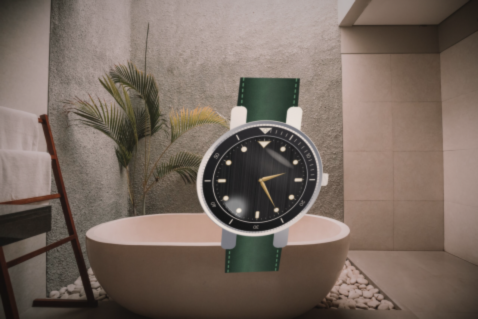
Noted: {"hour": 2, "minute": 25}
